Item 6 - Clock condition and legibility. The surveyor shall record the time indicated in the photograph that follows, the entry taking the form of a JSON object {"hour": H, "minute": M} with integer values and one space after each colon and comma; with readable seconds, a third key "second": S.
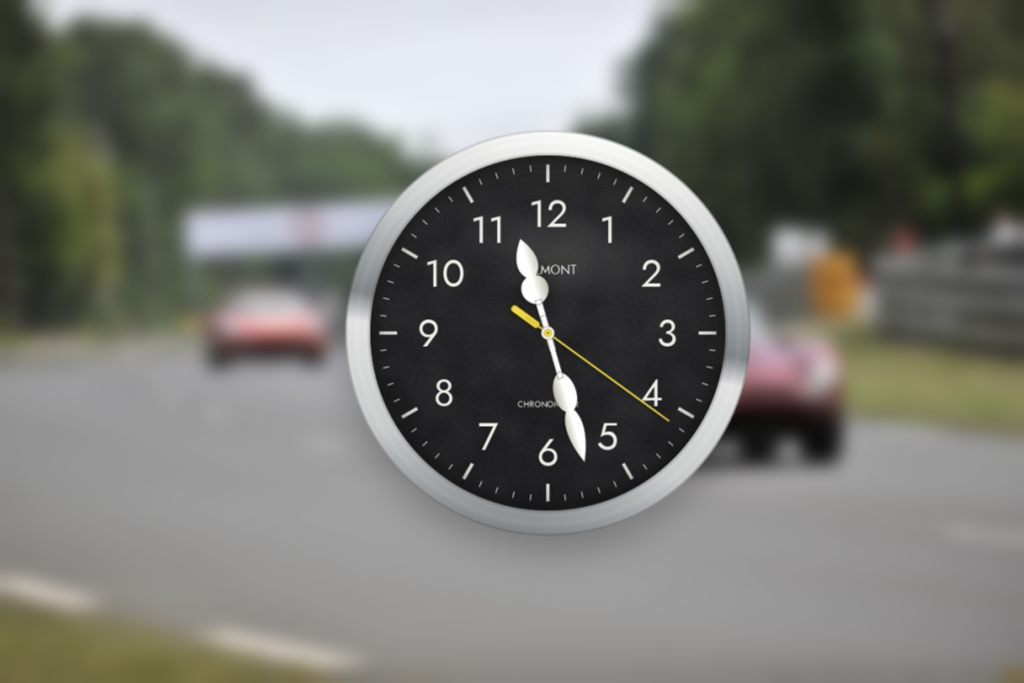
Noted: {"hour": 11, "minute": 27, "second": 21}
